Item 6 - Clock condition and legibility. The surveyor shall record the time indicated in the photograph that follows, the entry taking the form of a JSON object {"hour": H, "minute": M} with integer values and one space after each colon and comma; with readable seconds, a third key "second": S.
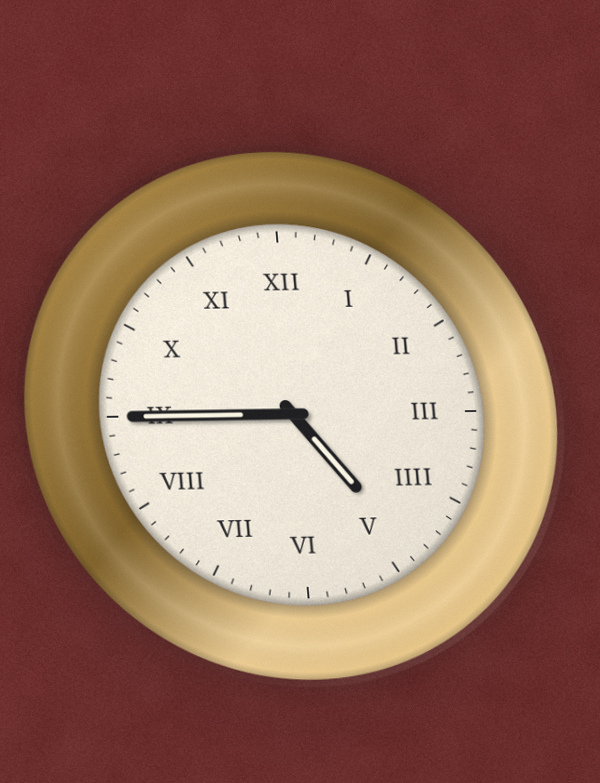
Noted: {"hour": 4, "minute": 45}
